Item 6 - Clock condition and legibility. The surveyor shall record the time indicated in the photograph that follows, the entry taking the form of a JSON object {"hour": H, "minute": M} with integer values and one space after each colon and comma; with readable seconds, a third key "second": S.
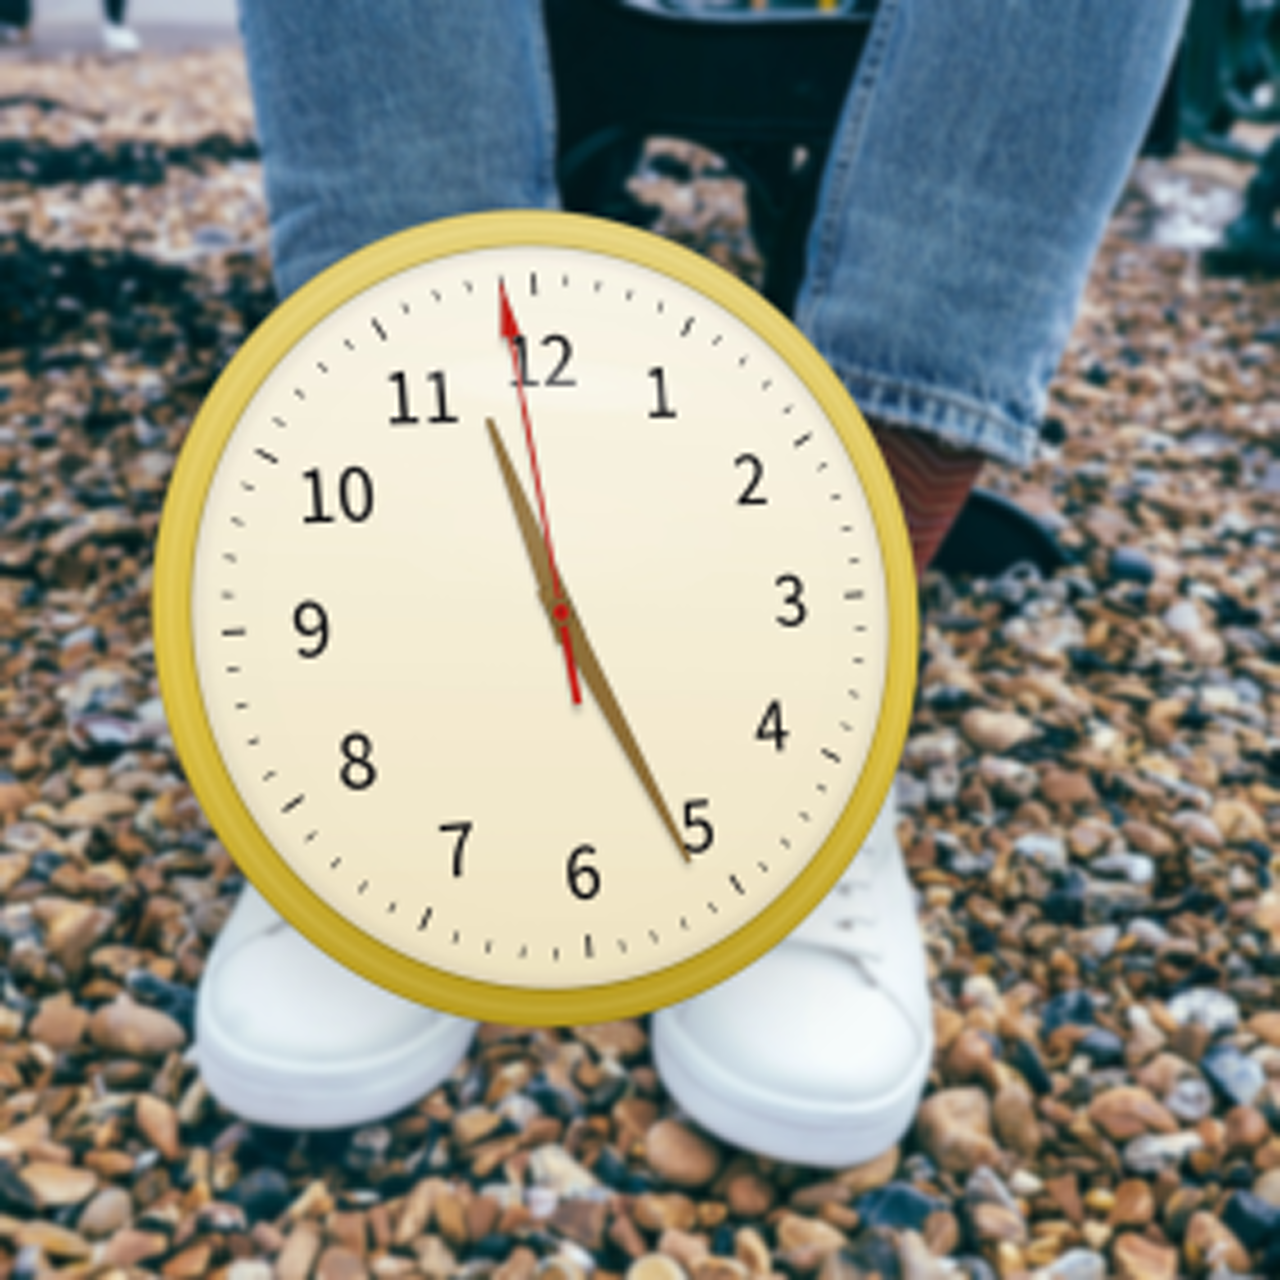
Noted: {"hour": 11, "minute": 25, "second": 59}
